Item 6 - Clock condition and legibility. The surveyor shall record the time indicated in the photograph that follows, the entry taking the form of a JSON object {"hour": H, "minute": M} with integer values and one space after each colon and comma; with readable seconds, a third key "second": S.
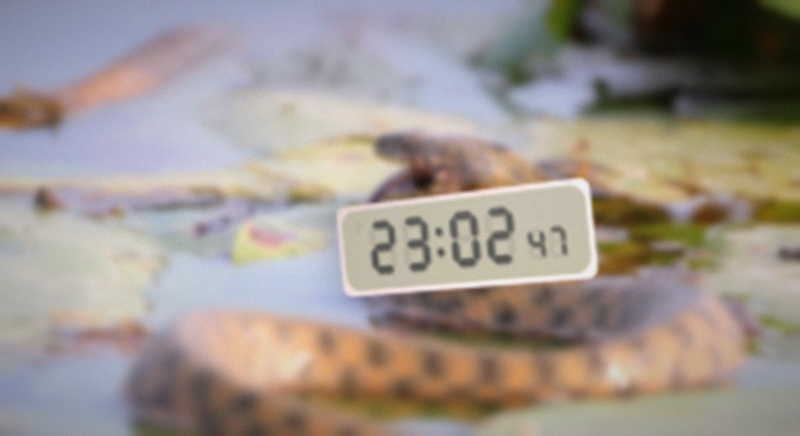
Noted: {"hour": 23, "minute": 2, "second": 47}
